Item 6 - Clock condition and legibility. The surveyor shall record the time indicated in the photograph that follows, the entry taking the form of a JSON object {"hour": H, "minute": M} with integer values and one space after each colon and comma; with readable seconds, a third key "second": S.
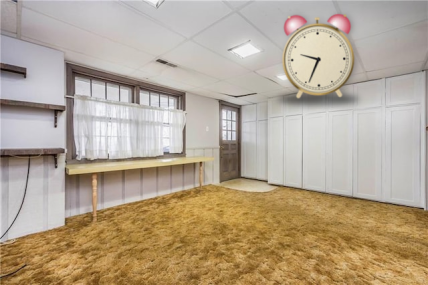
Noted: {"hour": 9, "minute": 34}
